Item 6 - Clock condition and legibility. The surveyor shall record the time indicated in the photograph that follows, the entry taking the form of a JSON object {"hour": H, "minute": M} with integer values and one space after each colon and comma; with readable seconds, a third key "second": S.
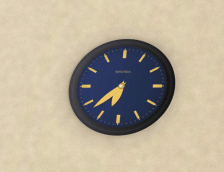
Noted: {"hour": 6, "minute": 38}
